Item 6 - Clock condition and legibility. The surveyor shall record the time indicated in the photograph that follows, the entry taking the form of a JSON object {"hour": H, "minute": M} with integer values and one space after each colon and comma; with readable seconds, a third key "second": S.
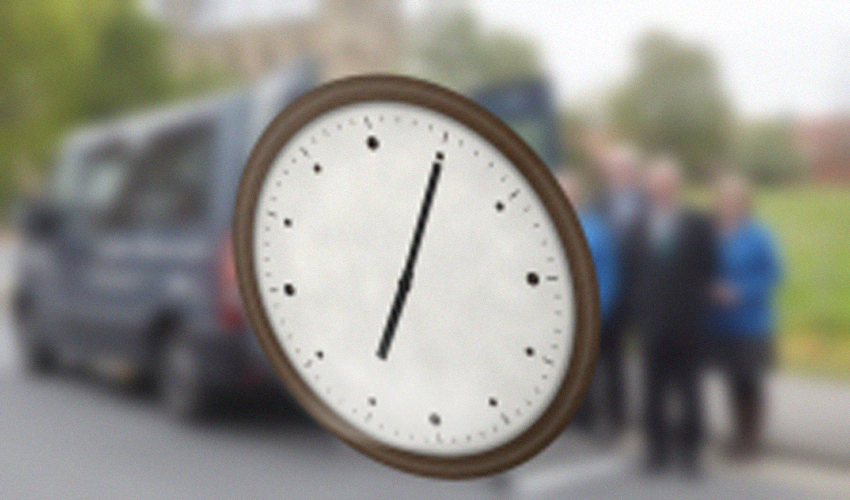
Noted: {"hour": 7, "minute": 5}
